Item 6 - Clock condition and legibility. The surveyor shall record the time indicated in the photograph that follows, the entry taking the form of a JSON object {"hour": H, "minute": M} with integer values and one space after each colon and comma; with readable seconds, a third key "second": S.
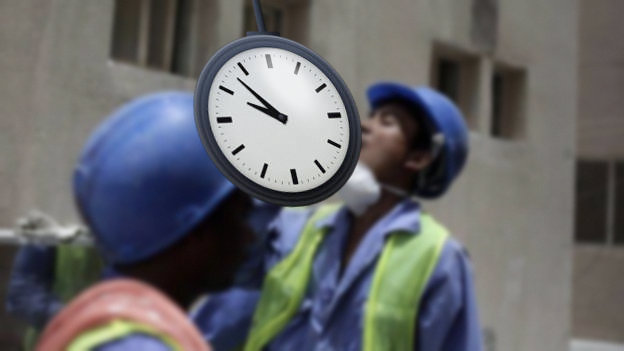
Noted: {"hour": 9, "minute": 53}
